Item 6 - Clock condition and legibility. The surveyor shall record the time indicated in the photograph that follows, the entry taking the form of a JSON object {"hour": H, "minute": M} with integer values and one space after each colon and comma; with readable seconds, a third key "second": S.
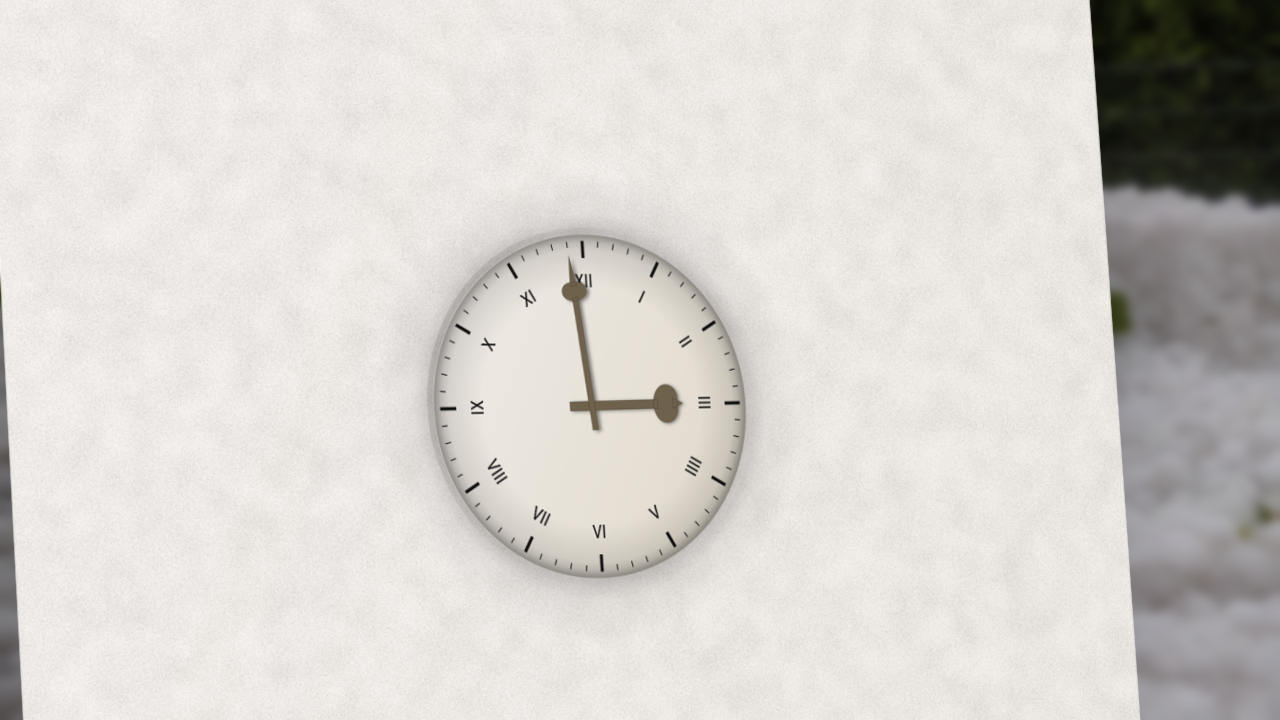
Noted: {"hour": 2, "minute": 59}
